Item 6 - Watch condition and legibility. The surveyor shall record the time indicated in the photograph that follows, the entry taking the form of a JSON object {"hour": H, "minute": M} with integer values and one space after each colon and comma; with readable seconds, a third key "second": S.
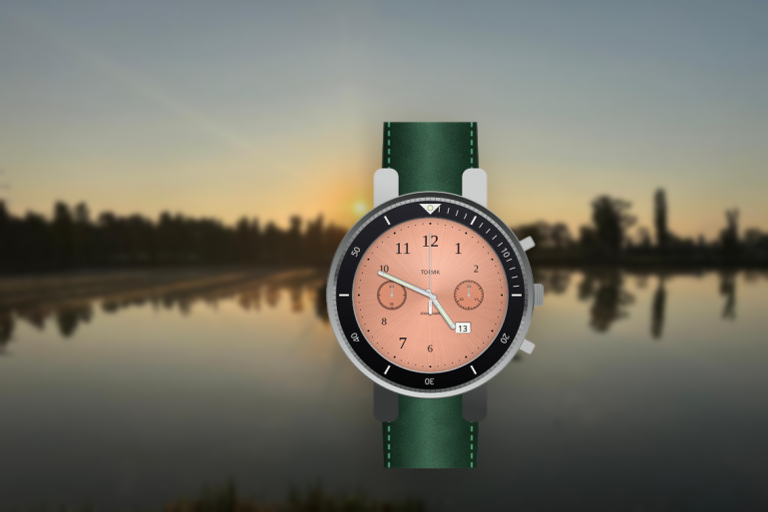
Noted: {"hour": 4, "minute": 49}
